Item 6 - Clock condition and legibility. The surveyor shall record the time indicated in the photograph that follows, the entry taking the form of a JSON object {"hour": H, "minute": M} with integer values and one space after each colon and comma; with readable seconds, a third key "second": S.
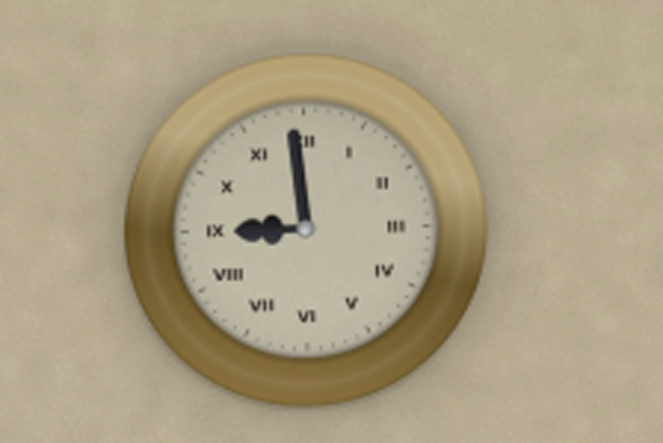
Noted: {"hour": 8, "minute": 59}
